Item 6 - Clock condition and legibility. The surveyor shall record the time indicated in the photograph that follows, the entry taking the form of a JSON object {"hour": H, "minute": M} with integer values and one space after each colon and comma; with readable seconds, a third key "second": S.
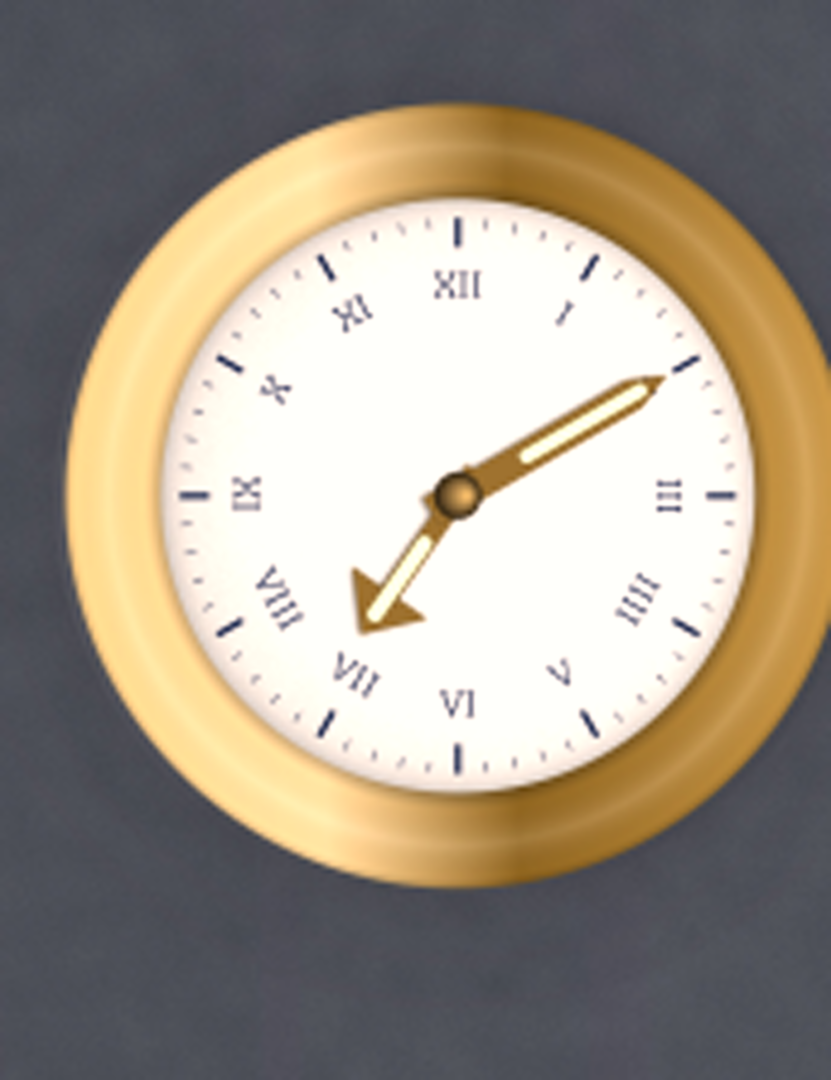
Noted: {"hour": 7, "minute": 10}
